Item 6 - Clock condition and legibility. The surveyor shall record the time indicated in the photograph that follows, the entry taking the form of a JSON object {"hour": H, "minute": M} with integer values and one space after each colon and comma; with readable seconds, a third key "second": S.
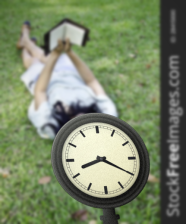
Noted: {"hour": 8, "minute": 20}
